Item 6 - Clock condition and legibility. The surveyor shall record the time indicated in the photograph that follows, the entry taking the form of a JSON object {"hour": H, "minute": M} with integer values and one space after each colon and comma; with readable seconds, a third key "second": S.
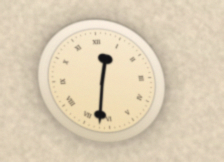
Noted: {"hour": 12, "minute": 32}
